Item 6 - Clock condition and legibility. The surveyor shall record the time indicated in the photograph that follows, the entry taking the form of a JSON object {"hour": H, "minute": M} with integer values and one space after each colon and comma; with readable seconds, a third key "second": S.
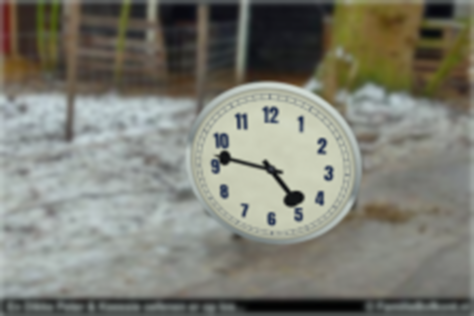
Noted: {"hour": 4, "minute": 47}
